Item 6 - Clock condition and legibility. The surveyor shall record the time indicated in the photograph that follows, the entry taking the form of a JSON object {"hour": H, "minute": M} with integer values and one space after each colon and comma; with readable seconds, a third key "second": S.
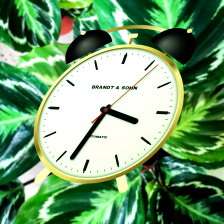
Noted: {"hour": 3, "minute": 33, "second": 6}
